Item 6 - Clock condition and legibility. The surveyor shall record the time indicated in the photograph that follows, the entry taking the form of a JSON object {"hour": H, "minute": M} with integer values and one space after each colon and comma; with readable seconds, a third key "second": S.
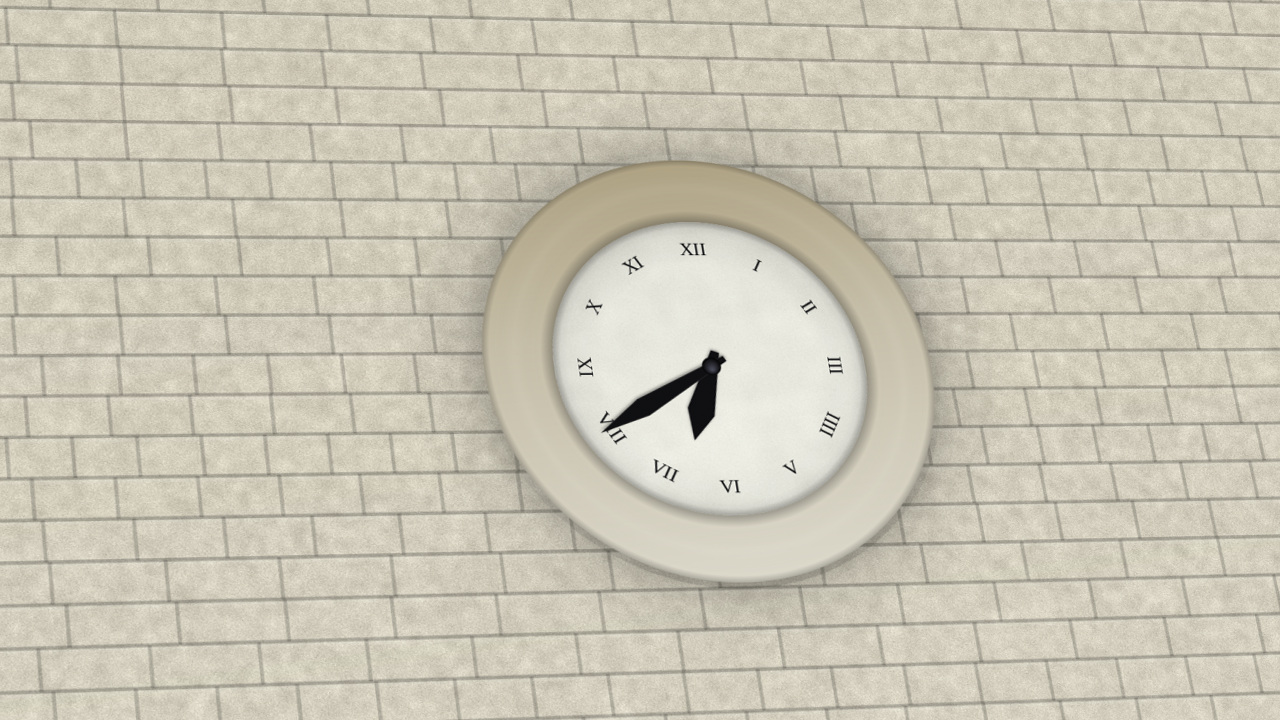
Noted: {"hour": 6, "minute": 40}
